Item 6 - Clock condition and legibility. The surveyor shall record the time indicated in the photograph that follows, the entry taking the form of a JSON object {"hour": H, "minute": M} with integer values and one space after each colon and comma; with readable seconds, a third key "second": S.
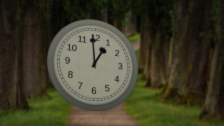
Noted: {"hour": 12, "minute": 59}
